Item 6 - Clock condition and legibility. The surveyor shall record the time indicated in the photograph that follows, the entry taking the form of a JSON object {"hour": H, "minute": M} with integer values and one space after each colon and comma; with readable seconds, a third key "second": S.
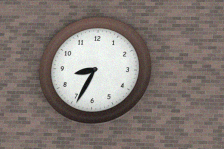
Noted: {"hour": 8, "minute": 34}
